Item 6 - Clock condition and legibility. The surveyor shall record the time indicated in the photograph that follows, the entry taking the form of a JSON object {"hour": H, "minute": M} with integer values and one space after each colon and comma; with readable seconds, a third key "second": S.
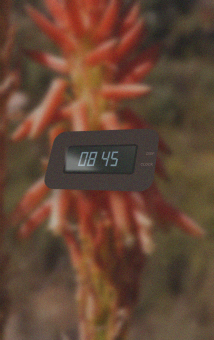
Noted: {"hour": 8, "minute": 45}
